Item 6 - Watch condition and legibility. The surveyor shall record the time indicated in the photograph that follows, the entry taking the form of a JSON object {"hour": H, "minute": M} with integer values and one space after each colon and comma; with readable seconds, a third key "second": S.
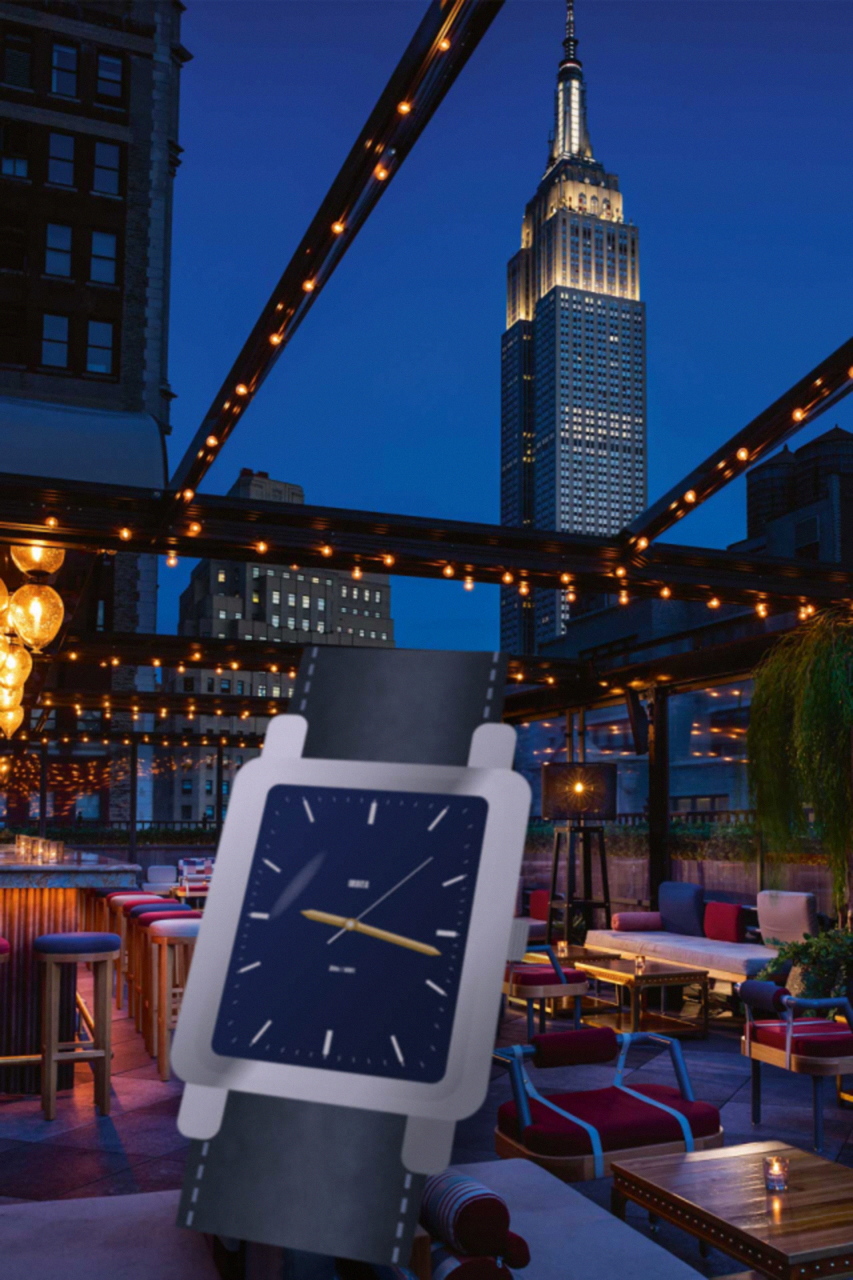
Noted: {"hour": 9, "minute": 17, "second": 7}
